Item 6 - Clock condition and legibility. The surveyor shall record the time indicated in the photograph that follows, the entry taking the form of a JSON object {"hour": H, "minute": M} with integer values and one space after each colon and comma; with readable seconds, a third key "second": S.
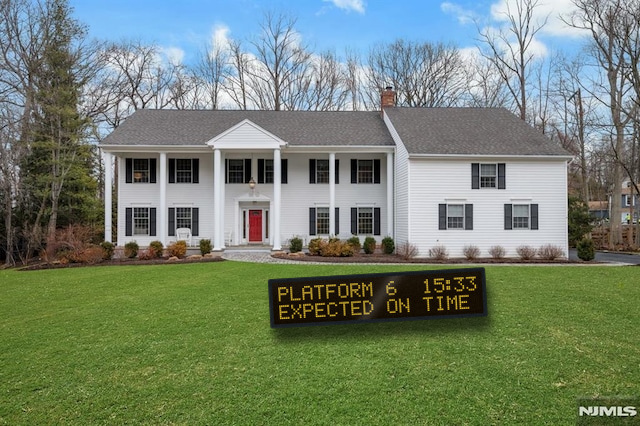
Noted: {"hour": 15, "minute": 33}
